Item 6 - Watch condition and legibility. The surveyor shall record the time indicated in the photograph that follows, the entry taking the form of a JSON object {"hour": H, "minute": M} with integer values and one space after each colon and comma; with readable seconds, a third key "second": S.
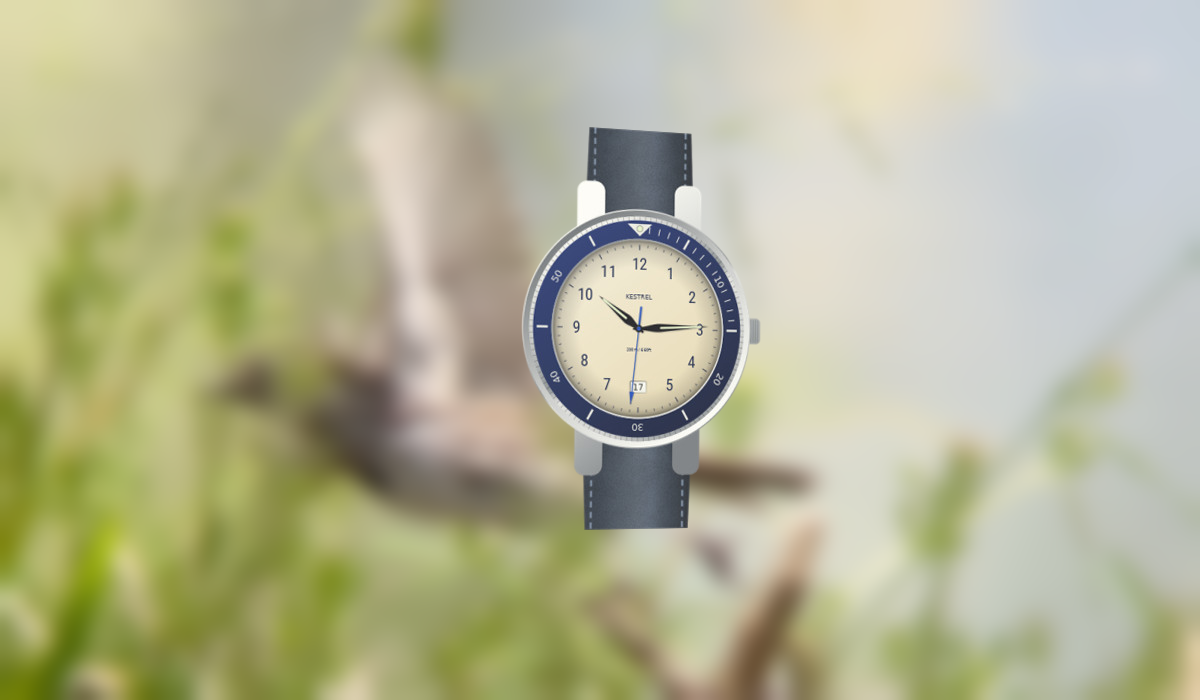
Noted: {"hour": 10, "minute": 14, "second": 31}
